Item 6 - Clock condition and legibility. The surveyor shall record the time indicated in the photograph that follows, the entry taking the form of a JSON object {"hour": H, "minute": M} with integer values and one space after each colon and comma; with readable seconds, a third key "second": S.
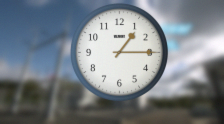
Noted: {"hour": 1, "minute": 15}
